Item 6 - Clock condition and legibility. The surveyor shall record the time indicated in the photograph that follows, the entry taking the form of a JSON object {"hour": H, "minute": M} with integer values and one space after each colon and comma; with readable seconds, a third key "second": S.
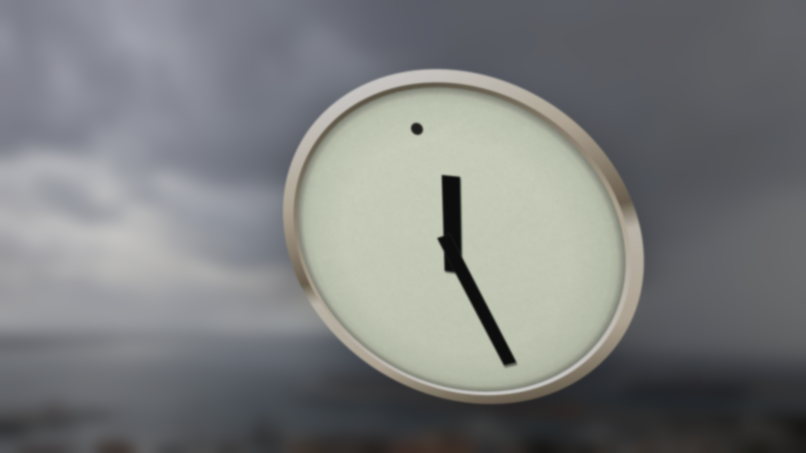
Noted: {"hour": 12, "minute": 28}
